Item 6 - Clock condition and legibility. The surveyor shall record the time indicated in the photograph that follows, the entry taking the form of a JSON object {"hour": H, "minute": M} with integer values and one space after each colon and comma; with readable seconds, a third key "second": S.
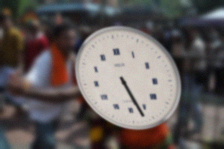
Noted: {"hour": 5, "minute": 27}
